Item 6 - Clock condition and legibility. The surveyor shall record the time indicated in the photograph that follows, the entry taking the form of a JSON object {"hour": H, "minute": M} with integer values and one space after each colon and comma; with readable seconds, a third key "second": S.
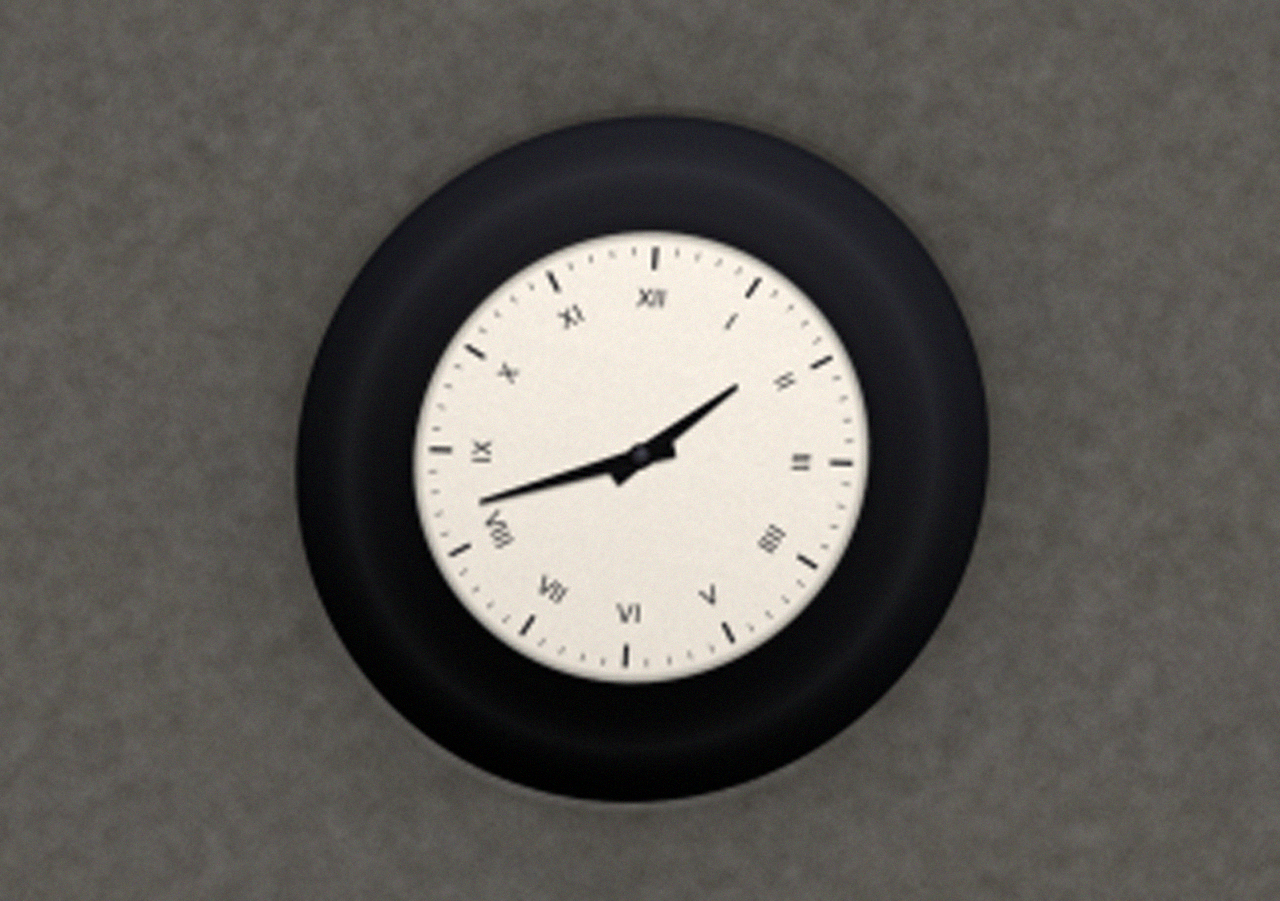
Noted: {"hour": 1, "minute": 42}
